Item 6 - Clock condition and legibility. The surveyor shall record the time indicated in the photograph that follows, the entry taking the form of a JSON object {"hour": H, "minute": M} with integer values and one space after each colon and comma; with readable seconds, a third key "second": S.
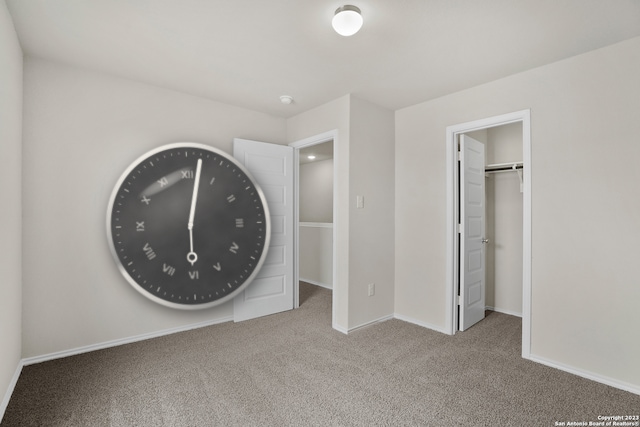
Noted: {"hour": 6, "minute": 2}
